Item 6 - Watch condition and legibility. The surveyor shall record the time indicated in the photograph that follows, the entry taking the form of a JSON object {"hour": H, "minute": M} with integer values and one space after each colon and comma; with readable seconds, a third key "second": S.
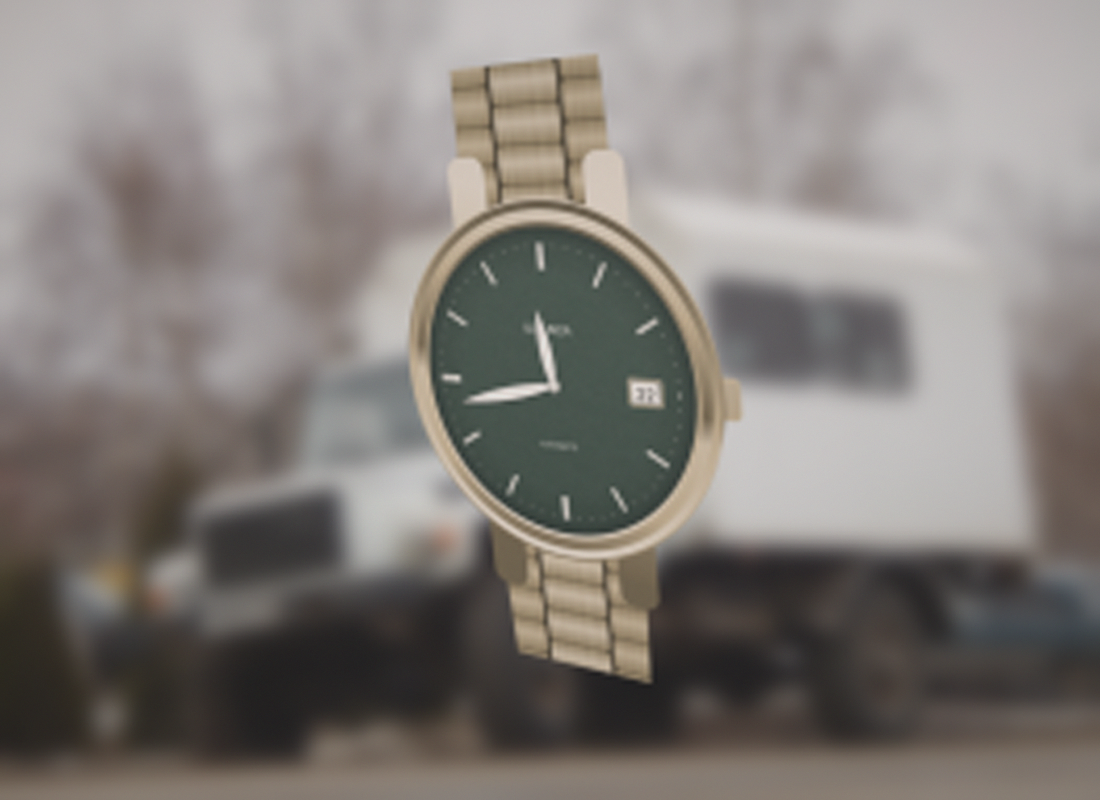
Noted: {"hour": 11, "minute": 43}
